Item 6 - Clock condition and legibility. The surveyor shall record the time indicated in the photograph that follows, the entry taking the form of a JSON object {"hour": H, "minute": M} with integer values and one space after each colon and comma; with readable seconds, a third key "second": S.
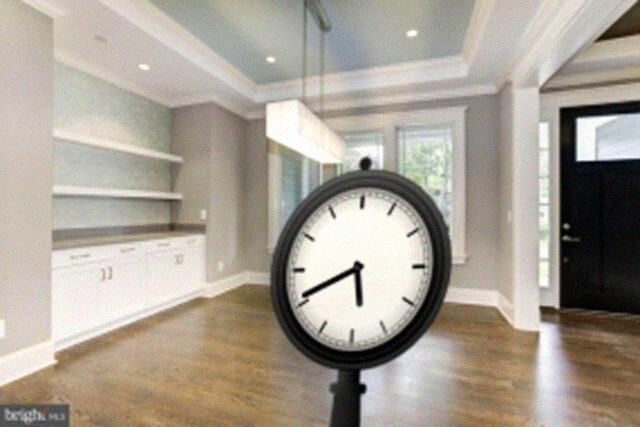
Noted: {"hour": 5, "minute": 41}
